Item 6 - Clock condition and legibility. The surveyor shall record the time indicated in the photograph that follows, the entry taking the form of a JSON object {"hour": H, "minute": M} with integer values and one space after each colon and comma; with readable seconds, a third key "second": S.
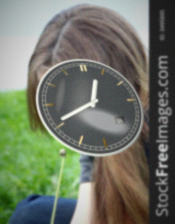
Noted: {"hour": 12, "minute": 41}
